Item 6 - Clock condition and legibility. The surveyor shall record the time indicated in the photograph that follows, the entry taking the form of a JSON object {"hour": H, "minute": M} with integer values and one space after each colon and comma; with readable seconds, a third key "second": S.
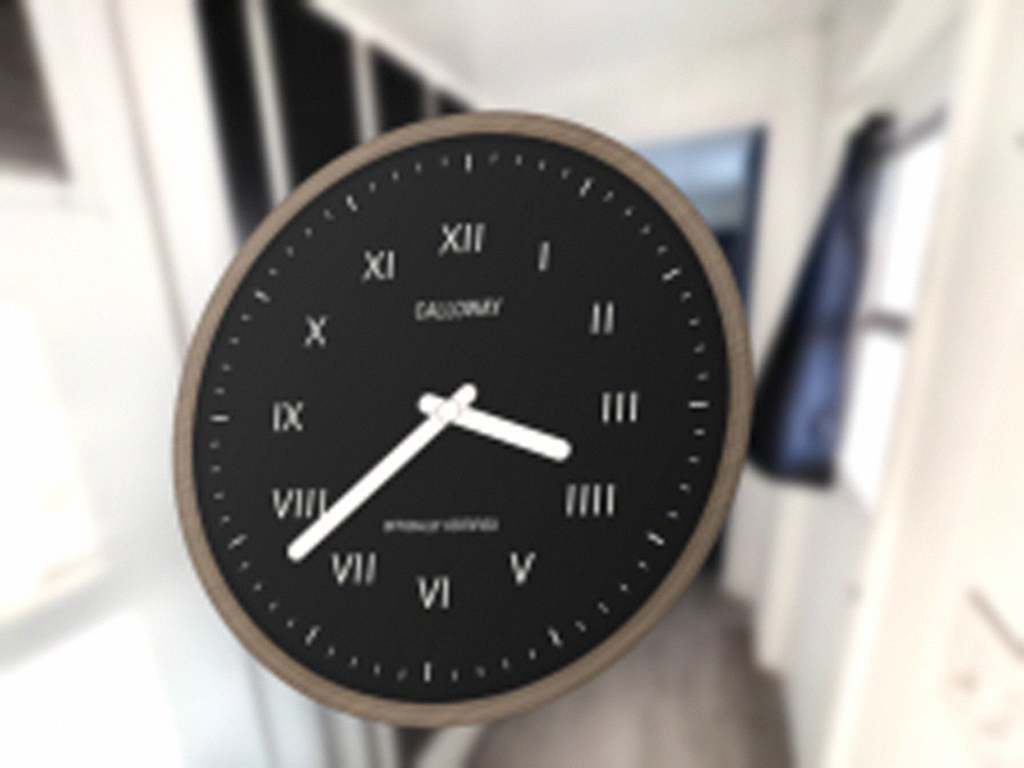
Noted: {"hour": 3, "minute": 38}
